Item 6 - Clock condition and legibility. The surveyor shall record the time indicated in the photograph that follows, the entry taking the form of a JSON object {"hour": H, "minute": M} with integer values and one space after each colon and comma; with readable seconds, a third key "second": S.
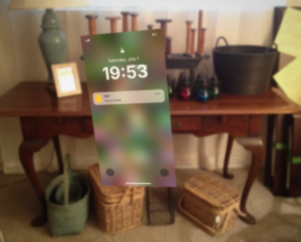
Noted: {"hour": 19, "minute": 53}
